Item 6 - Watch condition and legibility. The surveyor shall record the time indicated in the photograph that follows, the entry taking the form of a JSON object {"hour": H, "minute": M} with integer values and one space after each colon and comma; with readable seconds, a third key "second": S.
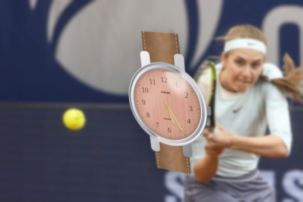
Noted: {"hour": 5, "minute": 25}
